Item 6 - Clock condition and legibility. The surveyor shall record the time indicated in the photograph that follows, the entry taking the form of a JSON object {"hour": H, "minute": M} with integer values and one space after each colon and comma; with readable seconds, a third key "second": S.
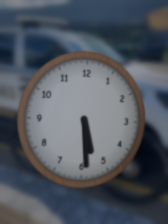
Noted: {"hour": 5, "minute": 29}
